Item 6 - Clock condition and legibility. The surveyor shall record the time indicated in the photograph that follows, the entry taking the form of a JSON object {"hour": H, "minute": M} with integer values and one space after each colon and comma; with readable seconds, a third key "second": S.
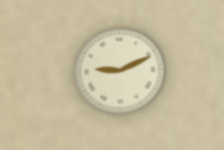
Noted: {"hour": 9, "minute": 11}
